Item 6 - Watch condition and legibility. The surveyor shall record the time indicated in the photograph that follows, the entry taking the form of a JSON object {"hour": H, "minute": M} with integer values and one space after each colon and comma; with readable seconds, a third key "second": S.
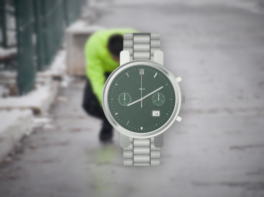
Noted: {"hour": 8, "minute": 10}
